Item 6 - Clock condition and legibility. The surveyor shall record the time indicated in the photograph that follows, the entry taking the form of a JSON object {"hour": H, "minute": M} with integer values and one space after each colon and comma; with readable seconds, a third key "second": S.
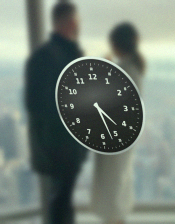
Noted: {"hour": 4, "minute": 27}
